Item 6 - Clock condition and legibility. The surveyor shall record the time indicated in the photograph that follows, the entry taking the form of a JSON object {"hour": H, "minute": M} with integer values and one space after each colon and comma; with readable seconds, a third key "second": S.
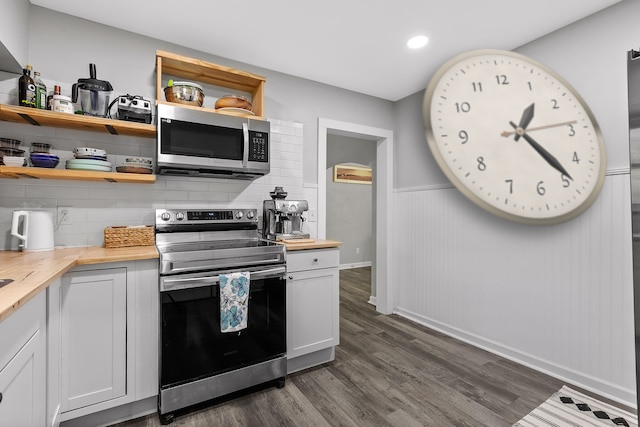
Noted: {"hour": 1, "minute": 24, "second": 14}
